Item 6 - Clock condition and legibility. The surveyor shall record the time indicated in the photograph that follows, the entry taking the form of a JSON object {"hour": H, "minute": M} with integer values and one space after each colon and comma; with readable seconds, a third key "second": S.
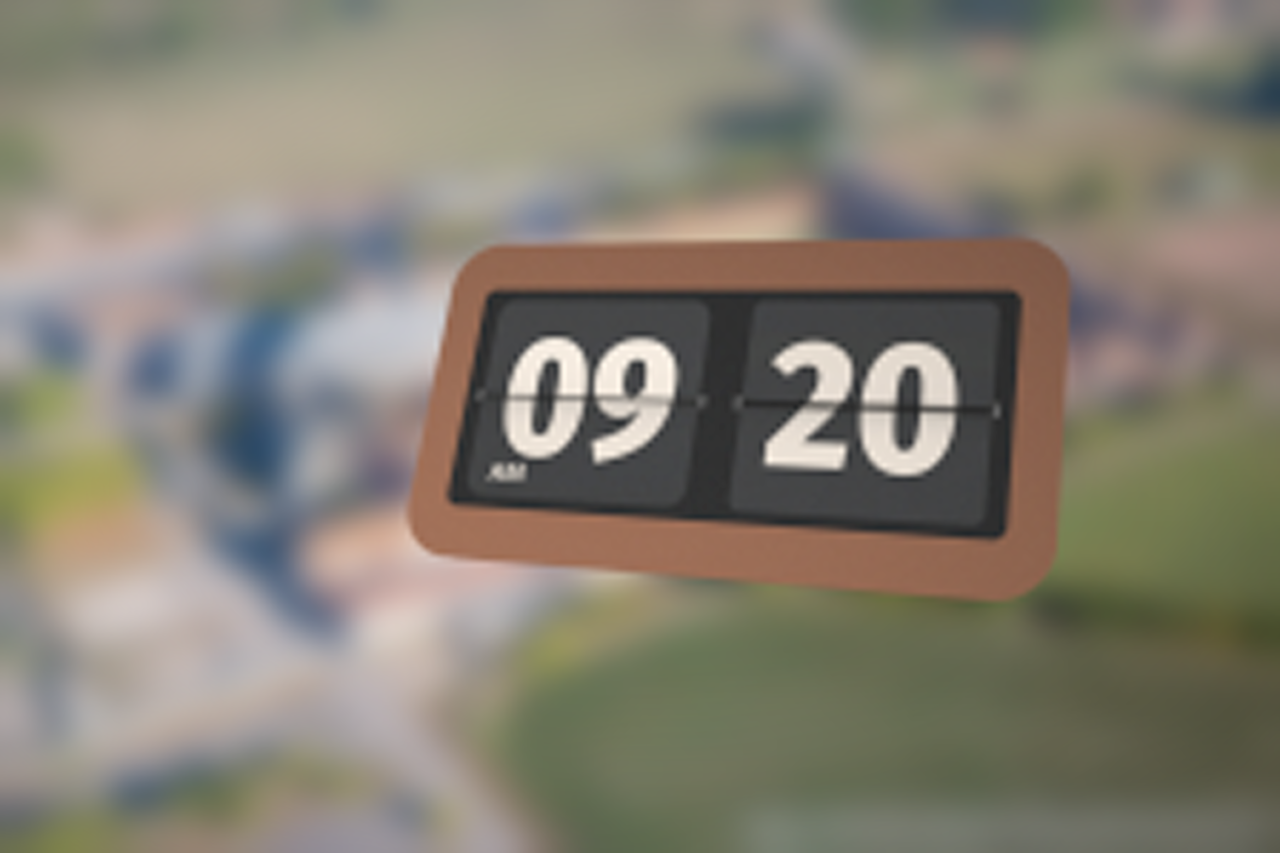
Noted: {"hour": 9, "minute": 20}
